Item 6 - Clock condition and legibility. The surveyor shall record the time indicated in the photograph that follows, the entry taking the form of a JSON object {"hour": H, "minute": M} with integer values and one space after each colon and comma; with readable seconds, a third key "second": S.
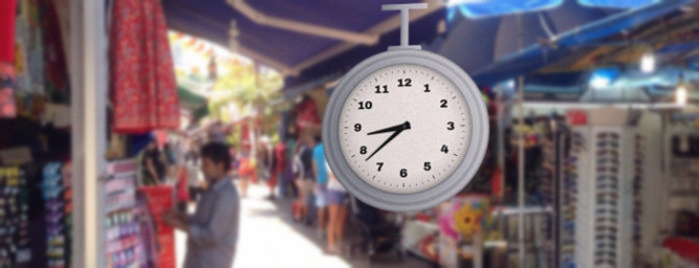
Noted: {"hour": 8, "minute": 38}
